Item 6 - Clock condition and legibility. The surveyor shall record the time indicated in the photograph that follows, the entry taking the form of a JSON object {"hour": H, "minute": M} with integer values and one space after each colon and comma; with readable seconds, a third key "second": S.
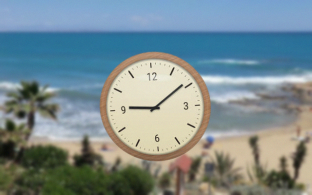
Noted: {"hour": 9, "minute": 9}
